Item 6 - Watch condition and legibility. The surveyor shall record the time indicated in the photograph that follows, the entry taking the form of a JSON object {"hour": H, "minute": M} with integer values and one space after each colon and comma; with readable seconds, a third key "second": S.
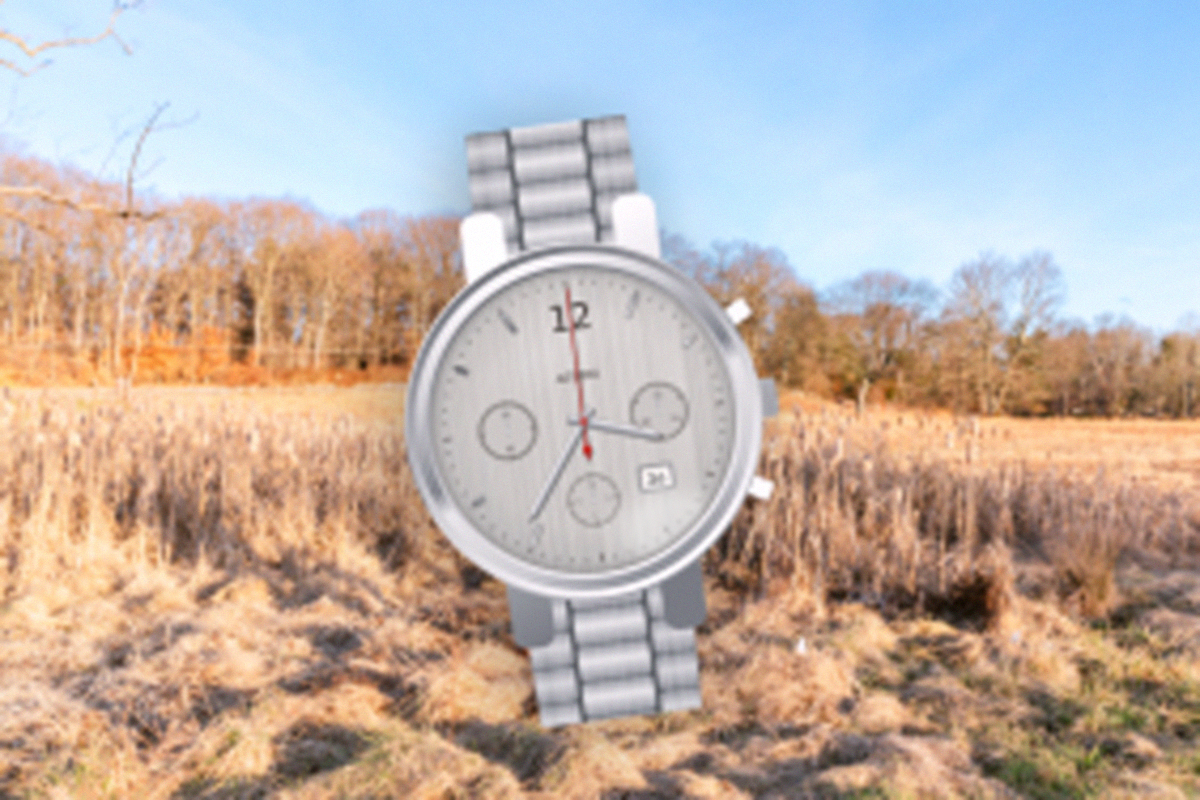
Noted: {"hour": 3, "minute": 36}
